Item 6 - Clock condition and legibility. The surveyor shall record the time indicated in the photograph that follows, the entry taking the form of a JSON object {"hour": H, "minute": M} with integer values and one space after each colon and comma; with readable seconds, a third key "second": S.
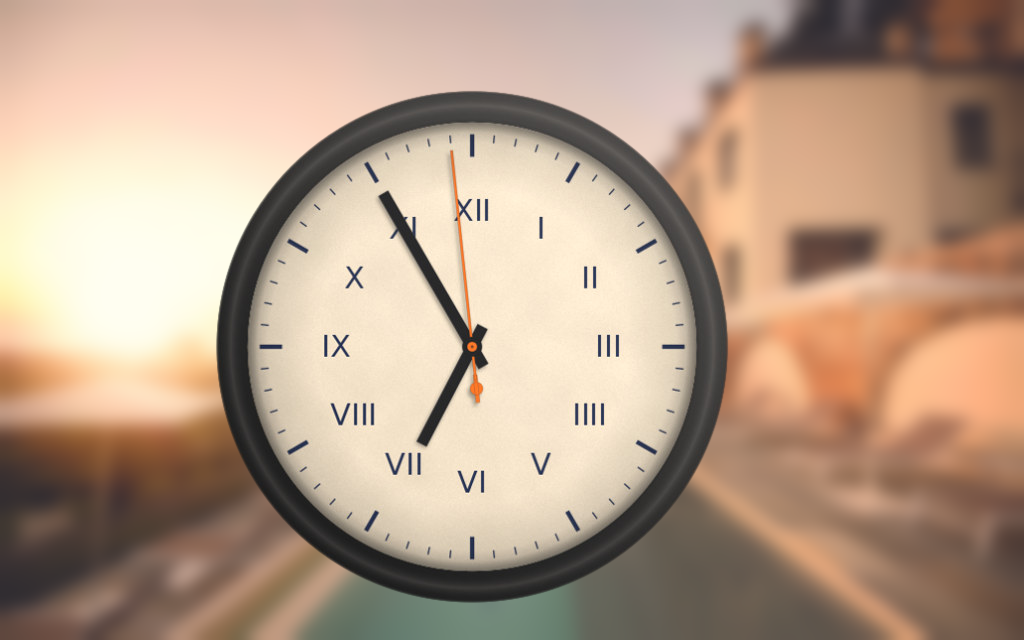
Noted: {"hour": 6, "minute": 54, "second": 59}
